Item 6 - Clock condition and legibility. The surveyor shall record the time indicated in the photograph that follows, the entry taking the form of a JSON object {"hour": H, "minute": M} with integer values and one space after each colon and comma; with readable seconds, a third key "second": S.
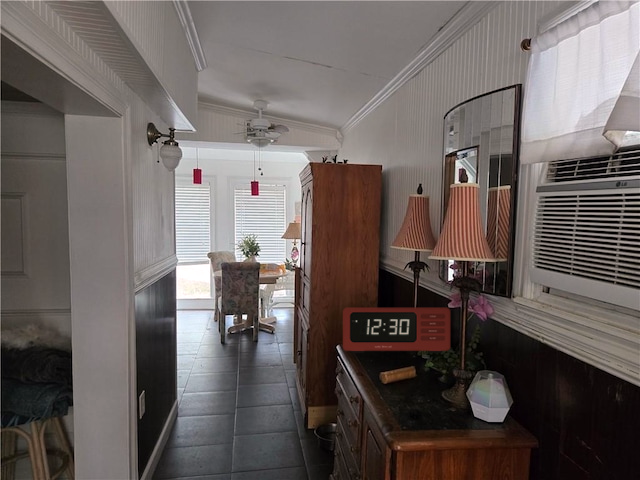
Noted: {"hour": 12, "minute": 30}
